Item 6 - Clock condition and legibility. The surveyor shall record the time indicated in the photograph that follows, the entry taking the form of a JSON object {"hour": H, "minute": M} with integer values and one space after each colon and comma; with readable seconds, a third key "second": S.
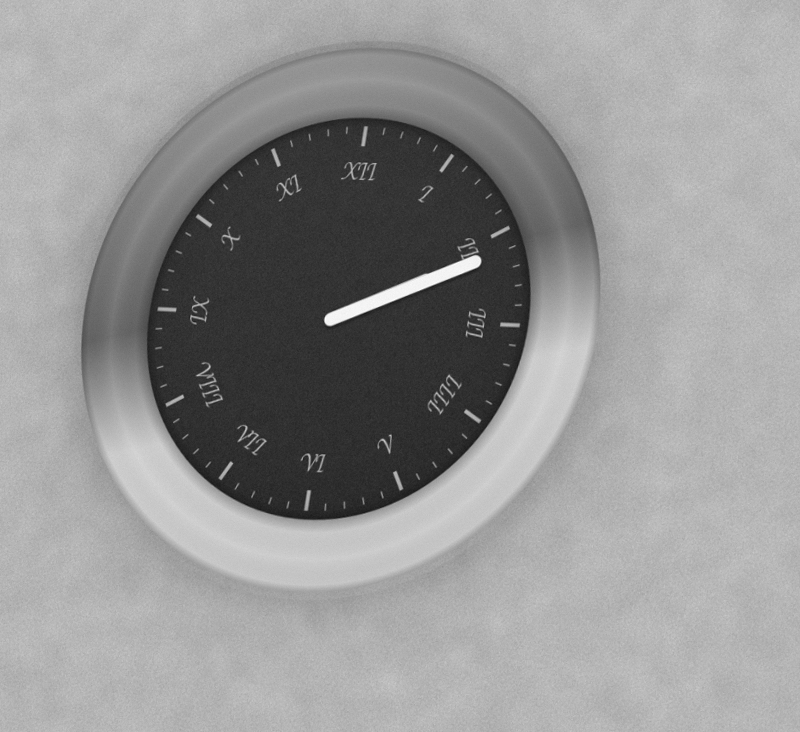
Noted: {"hour": 2, "minute": 11}
